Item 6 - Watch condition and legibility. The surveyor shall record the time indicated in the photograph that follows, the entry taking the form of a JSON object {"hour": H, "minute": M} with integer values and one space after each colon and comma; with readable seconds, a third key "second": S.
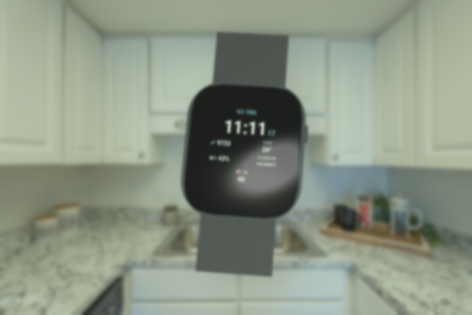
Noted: {"hour": 11, "minute": 11}
